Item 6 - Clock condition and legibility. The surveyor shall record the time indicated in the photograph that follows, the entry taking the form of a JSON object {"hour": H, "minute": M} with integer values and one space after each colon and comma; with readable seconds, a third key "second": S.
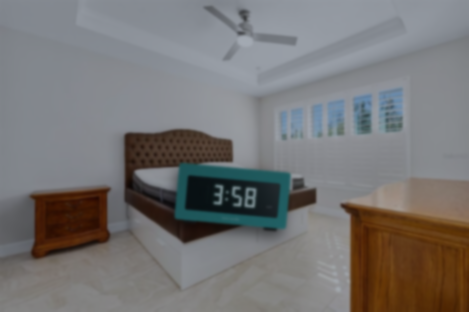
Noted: {"hour": 3, "minute": 58}
